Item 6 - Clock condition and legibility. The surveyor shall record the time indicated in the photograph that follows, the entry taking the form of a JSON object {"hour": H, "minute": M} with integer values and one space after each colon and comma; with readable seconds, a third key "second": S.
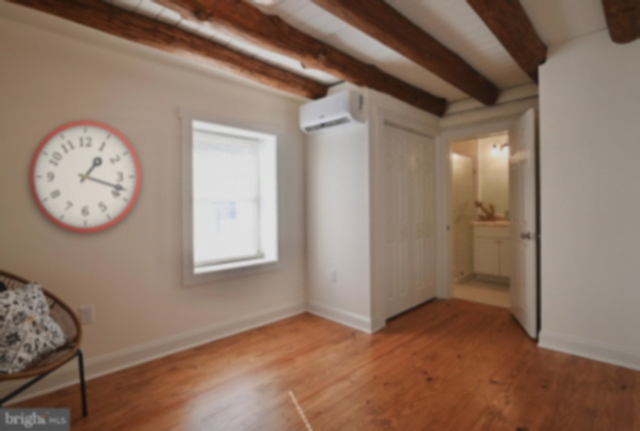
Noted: {"hour": 1, "minute": 18}
